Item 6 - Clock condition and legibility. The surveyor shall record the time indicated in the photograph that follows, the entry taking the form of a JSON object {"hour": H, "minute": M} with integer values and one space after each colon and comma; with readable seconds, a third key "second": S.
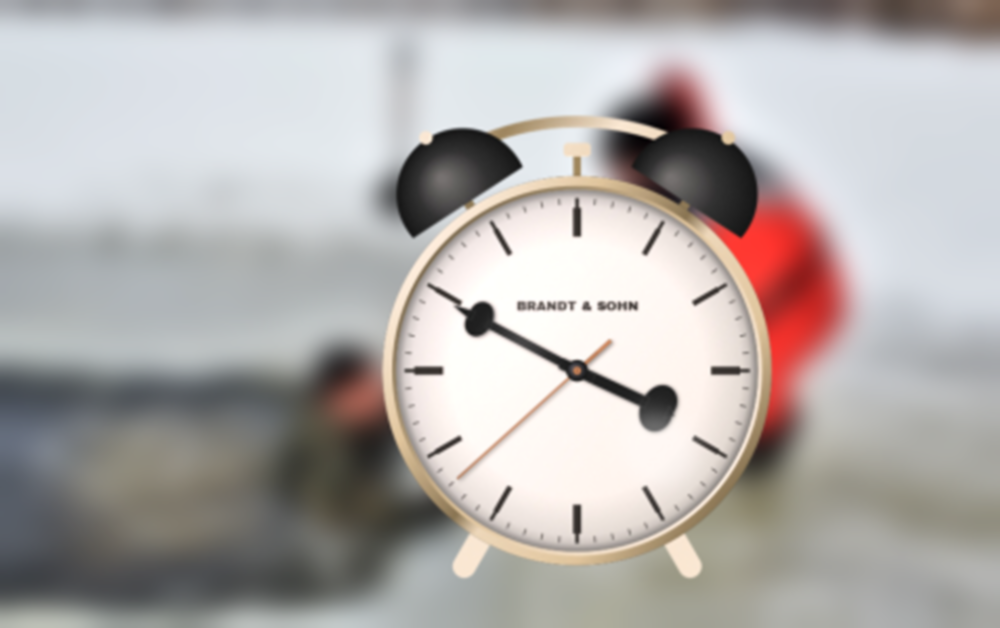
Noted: {"hour": 3, "minute": 49, "second": 38}
